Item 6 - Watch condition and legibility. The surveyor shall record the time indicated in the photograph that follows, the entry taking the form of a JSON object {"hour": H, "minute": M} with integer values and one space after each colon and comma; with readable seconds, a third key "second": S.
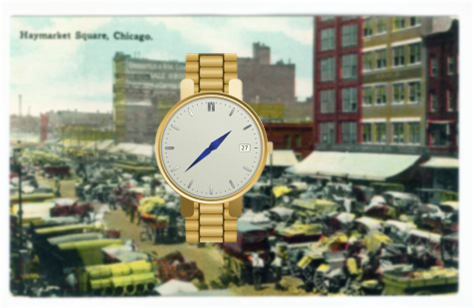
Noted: {"hour": 1, "minute": 38}
